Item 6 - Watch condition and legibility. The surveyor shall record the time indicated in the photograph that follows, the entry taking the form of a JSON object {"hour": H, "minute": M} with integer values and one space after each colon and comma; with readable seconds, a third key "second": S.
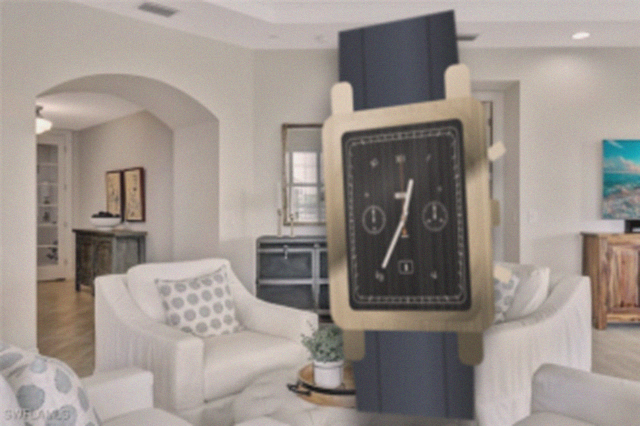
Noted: {"hour": 12, "minute": 35}
